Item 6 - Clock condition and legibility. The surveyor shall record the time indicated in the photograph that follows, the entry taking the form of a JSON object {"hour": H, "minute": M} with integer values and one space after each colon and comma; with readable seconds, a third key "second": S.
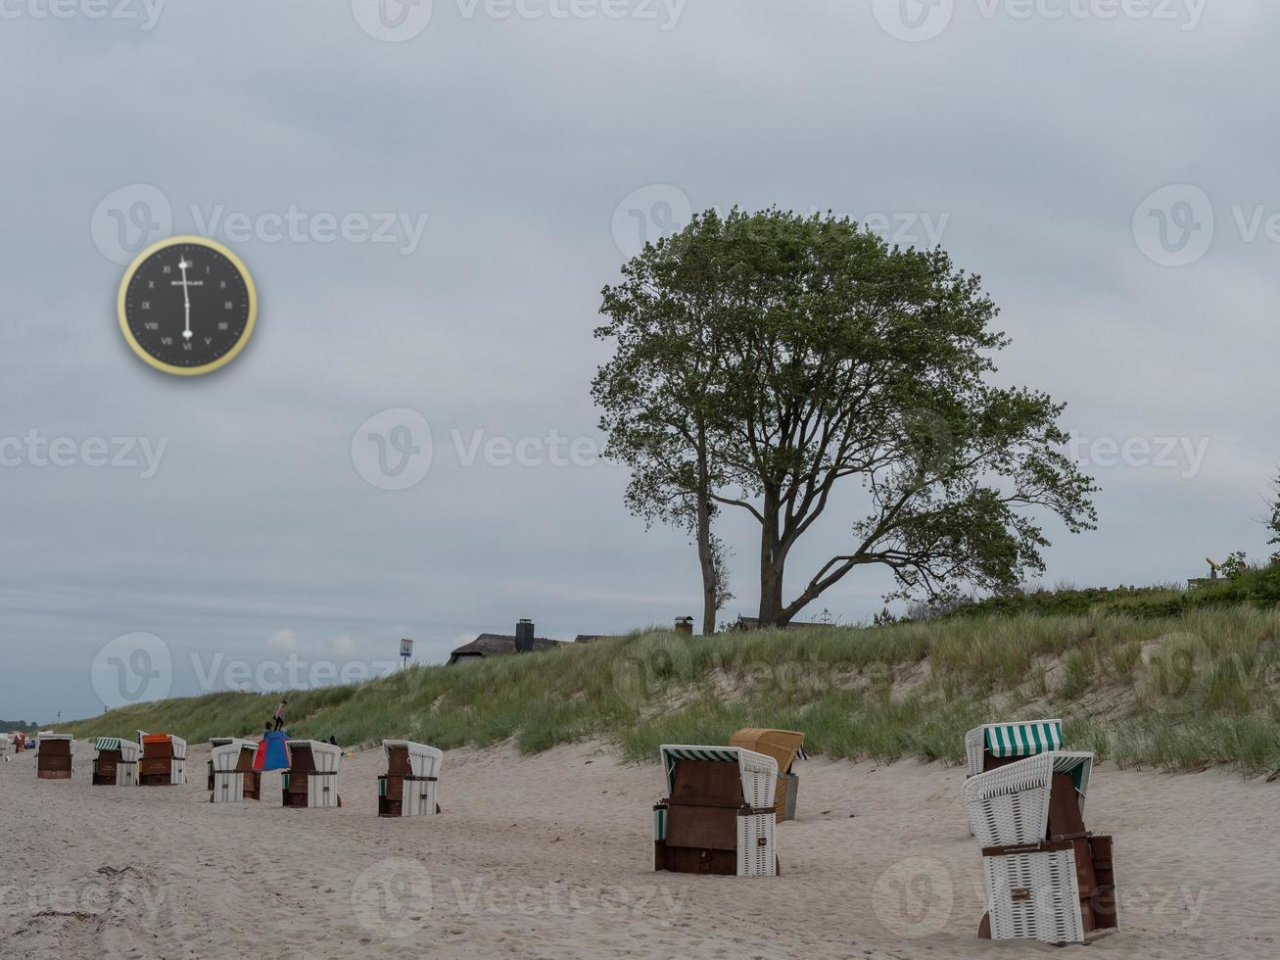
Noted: {"hour": 5, "minute": 59}
